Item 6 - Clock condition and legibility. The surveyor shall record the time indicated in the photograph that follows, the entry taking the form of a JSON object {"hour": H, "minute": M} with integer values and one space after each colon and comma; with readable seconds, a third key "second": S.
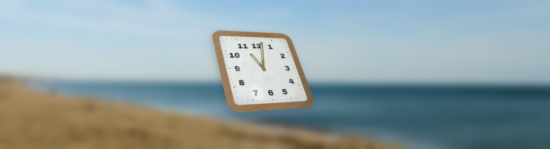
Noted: {"hour": 11, "minute": 2}
